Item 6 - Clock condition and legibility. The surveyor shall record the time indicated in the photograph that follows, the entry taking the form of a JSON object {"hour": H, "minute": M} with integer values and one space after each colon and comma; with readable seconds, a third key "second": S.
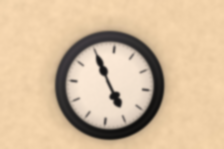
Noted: {"hour": 4, "minute": 55}
